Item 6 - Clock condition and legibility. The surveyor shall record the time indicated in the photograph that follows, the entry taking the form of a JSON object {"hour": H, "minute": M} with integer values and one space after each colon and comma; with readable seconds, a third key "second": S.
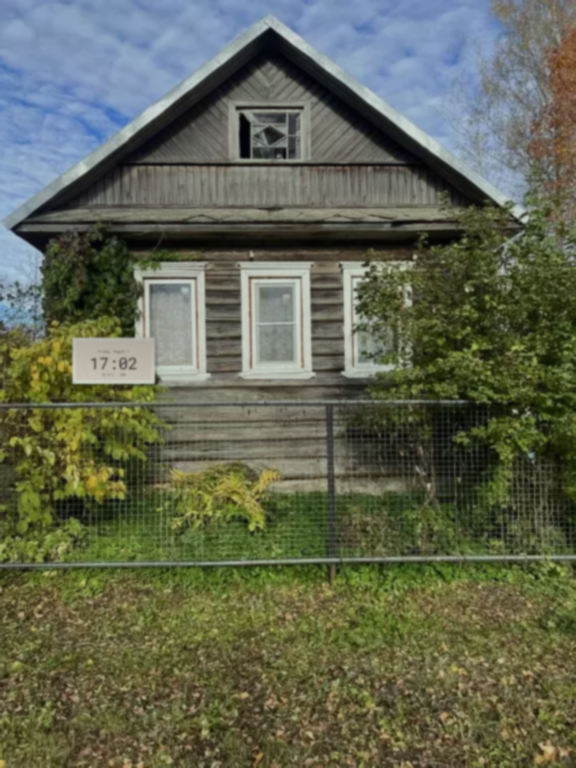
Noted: {"hour": 17, "minute": 2}
